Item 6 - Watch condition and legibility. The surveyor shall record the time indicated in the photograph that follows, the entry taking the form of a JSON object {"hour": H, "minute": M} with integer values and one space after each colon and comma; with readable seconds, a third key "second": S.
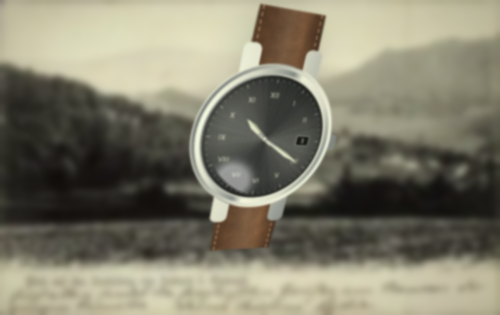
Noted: {"hour": 10, "minute": 20}
